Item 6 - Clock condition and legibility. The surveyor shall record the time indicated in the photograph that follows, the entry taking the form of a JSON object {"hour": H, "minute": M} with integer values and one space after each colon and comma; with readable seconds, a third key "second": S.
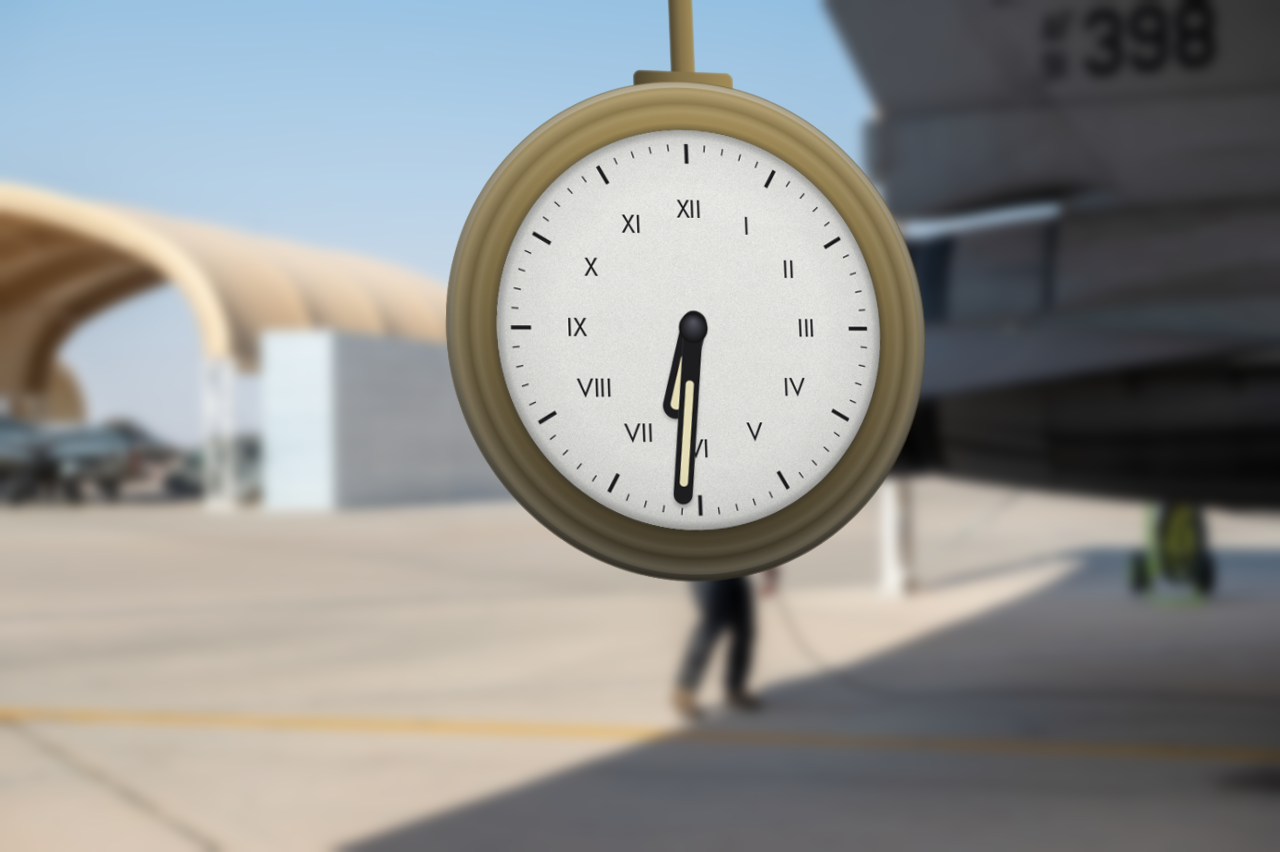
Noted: {"hour": 6, "minute": 31}
